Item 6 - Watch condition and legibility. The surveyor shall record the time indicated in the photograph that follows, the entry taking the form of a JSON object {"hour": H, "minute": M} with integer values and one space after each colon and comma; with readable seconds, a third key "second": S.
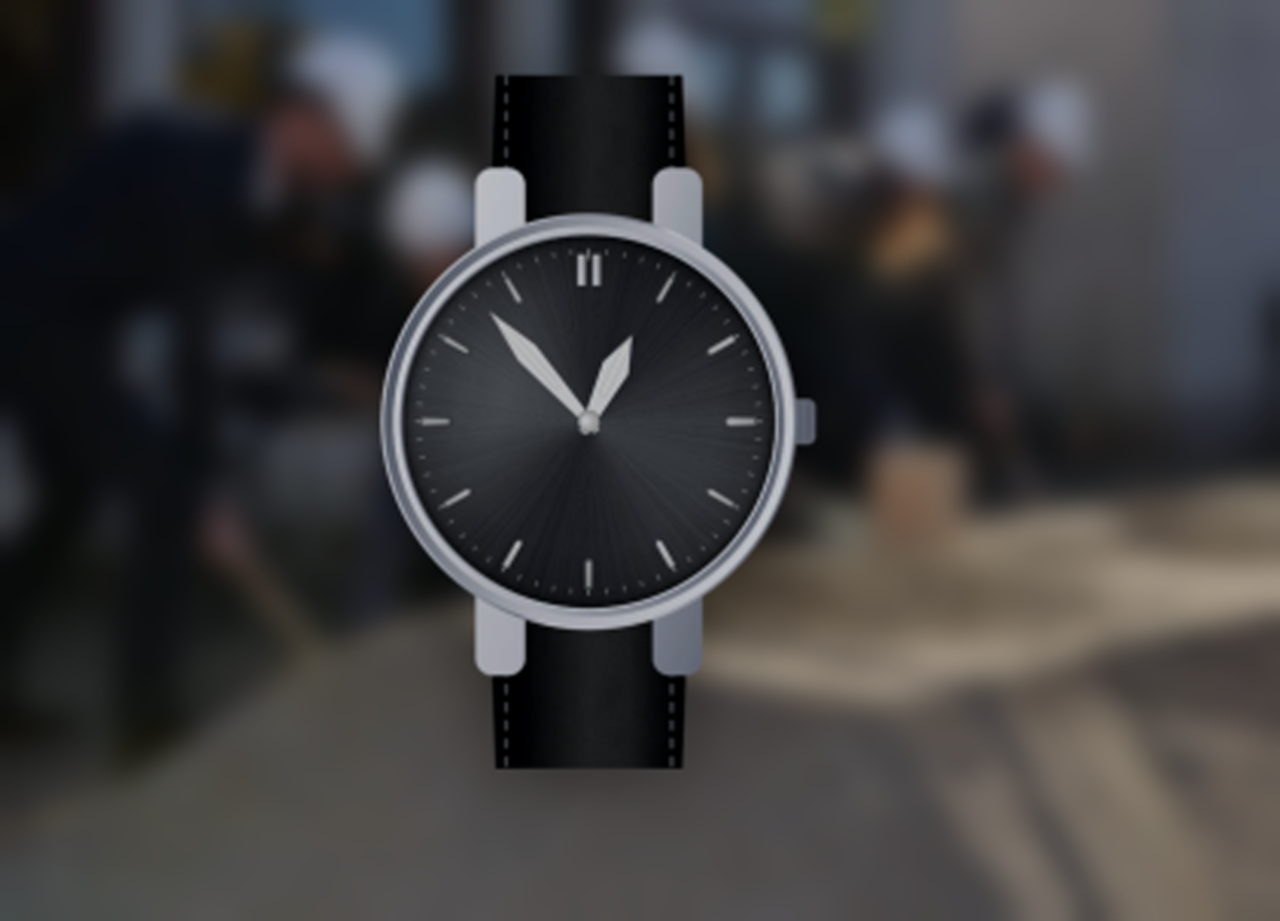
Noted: {"hour": 12, "minute": 53}
